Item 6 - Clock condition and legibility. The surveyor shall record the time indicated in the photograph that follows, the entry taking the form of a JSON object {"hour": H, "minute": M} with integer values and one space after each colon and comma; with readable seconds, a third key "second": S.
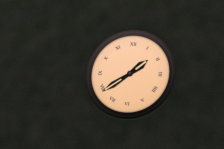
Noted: {"hour": 1, "minute": 39}
